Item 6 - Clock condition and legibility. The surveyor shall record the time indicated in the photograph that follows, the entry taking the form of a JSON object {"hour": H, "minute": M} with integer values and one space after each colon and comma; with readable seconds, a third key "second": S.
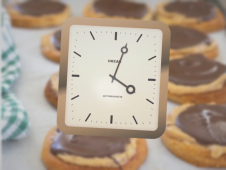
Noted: {"hour": 4, "minute": 3}
